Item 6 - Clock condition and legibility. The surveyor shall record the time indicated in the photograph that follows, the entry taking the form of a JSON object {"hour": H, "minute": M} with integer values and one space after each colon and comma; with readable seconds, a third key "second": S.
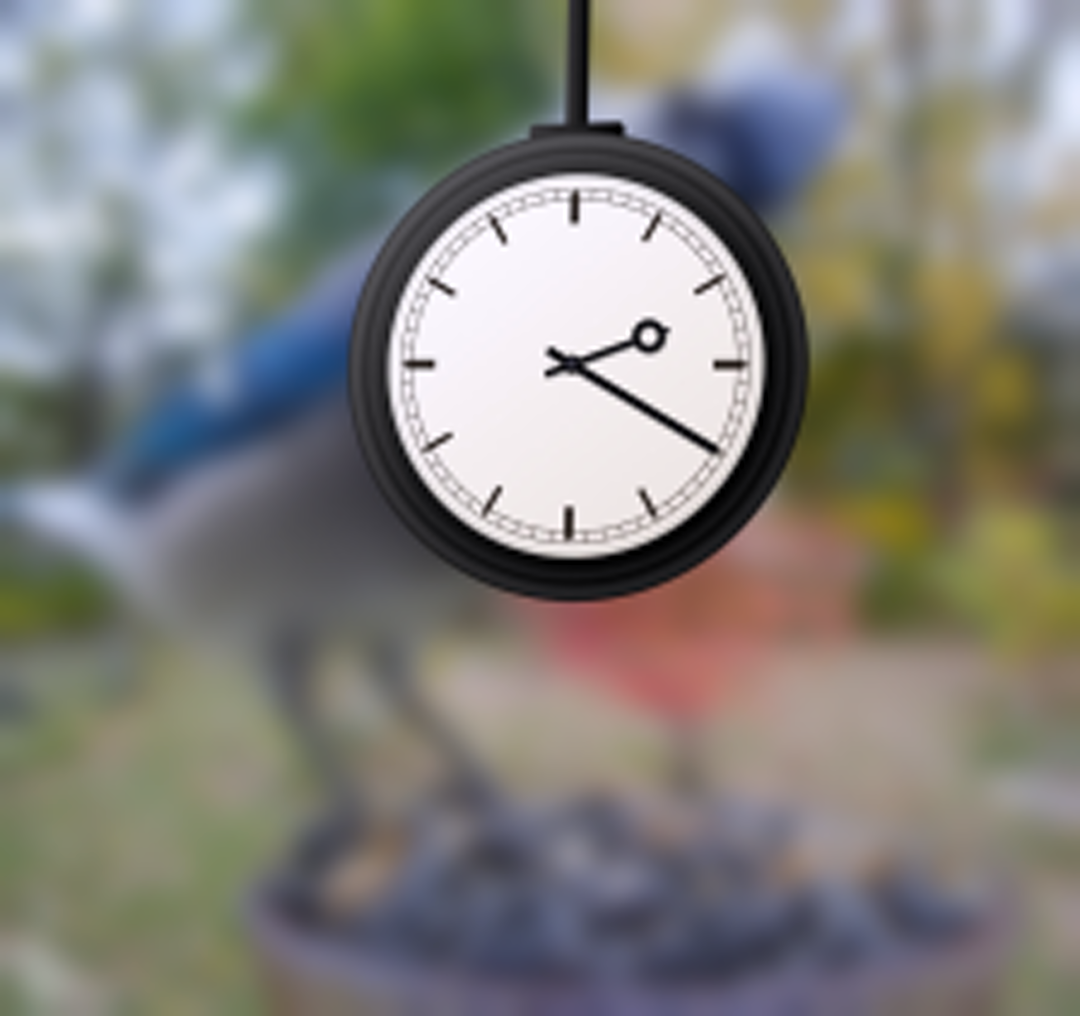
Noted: {"hour": 2, "minute": 20}
